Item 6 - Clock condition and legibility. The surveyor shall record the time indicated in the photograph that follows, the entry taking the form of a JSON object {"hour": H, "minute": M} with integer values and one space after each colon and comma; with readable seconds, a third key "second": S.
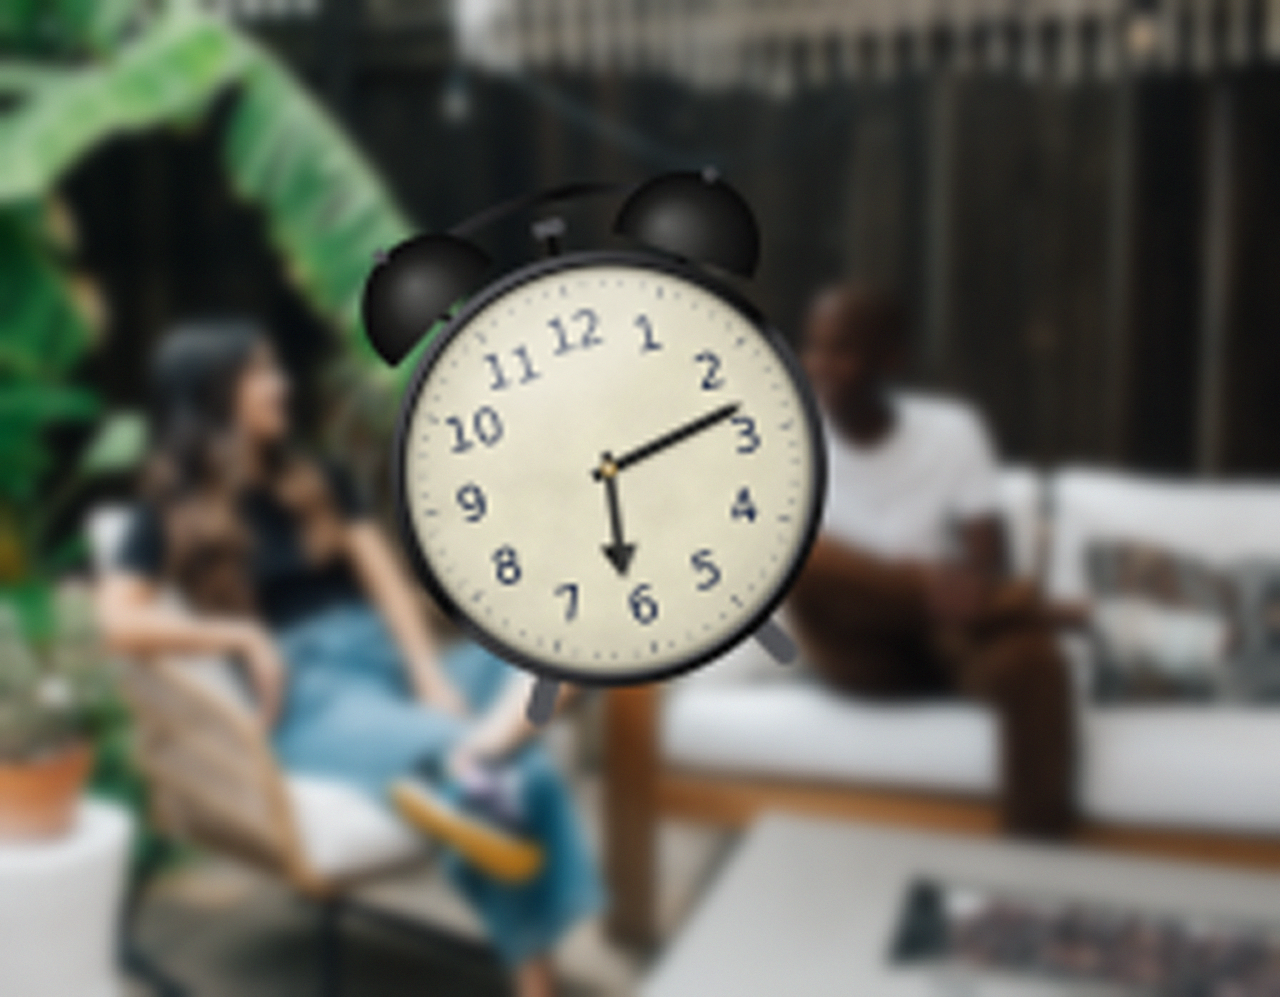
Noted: {"hour": 6, "minute": 13}
